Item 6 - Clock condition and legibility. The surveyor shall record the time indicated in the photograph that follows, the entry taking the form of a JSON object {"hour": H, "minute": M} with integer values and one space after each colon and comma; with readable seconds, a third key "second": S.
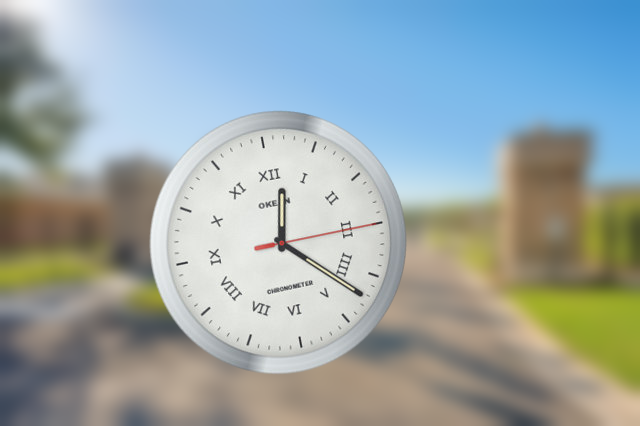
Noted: {"hour": 12, "minute": 22, "second": 15}
